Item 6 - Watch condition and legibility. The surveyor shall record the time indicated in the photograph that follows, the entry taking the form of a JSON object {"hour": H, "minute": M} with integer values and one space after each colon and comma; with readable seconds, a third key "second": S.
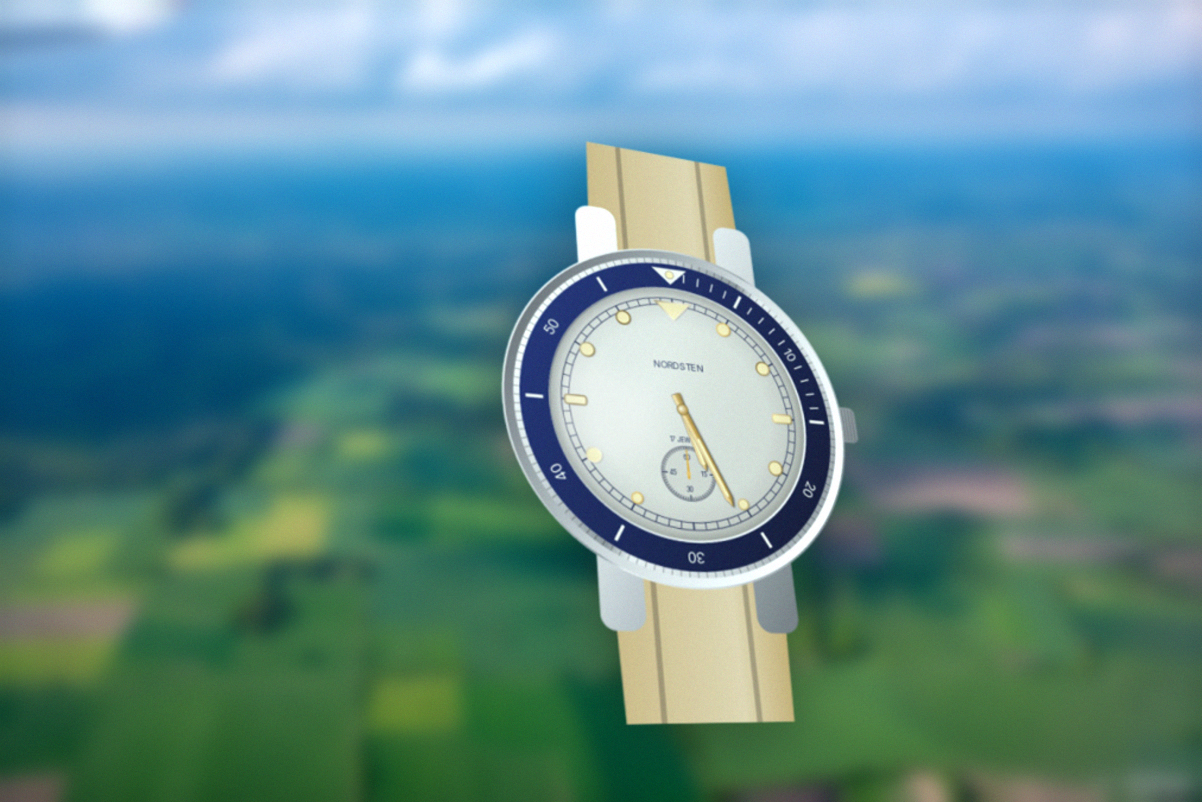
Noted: {"hour": 5, "minute": 26}
